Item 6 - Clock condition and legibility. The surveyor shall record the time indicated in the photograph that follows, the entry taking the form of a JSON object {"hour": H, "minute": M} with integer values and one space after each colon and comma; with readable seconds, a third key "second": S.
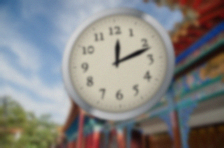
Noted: {"hour": 12, "minute": 12}
